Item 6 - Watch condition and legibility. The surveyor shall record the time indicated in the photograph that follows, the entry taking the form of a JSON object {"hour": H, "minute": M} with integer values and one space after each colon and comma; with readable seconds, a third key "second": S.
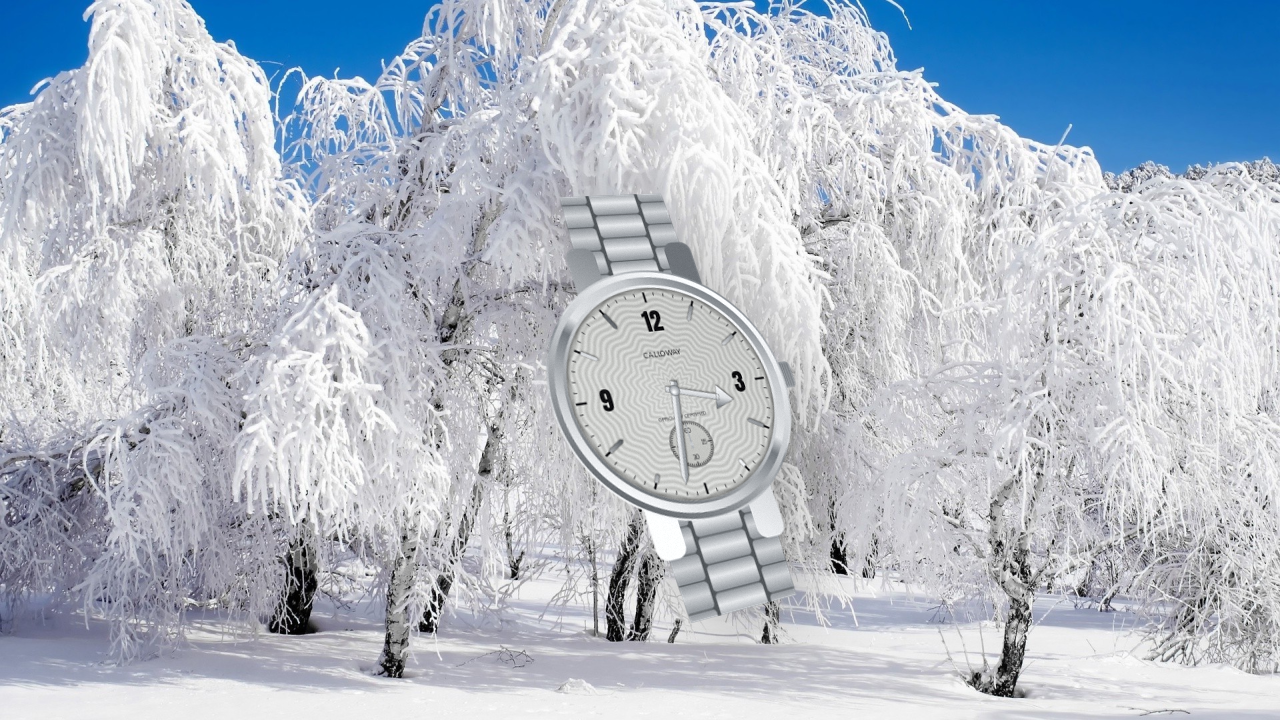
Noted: {"hour": 3, "minute": 32}
